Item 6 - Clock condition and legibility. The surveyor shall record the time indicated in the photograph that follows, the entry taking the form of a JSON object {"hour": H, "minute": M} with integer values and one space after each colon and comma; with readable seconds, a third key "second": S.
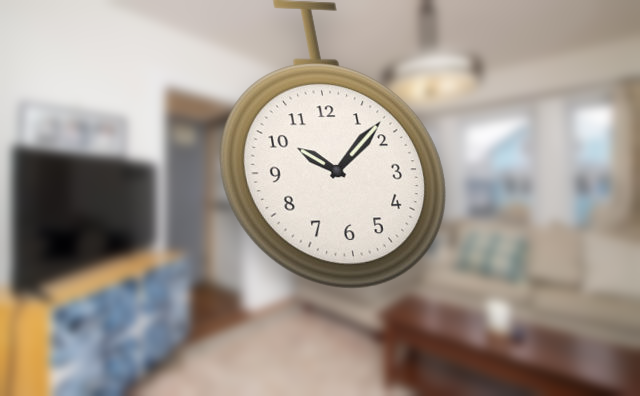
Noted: {"hour": 10, "minute": 8}
